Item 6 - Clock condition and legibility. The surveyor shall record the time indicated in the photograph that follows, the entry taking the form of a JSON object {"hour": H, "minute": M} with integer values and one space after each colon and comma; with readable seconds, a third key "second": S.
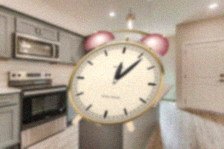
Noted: {"hour": 12, "minute": 6}
